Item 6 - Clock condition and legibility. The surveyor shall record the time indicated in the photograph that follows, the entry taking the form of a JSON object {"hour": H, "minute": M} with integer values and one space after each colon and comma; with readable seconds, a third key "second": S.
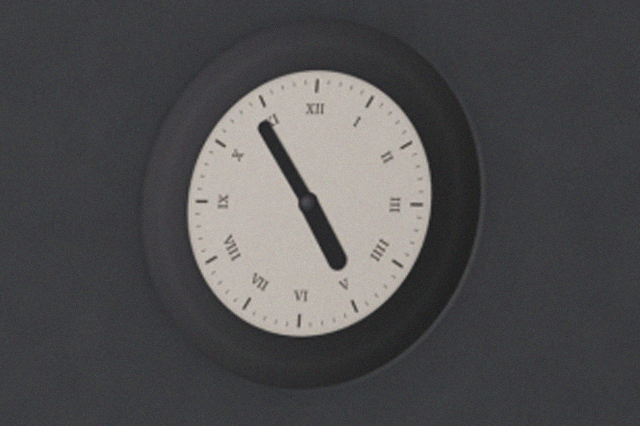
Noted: {"hour": 4, "minute": 54}
